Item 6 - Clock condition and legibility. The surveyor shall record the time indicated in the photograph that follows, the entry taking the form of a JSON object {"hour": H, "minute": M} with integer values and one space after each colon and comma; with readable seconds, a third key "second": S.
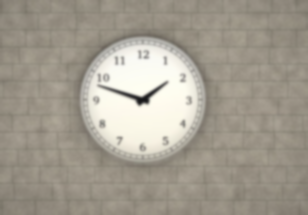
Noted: {"hour": 1, "minute": 48}
